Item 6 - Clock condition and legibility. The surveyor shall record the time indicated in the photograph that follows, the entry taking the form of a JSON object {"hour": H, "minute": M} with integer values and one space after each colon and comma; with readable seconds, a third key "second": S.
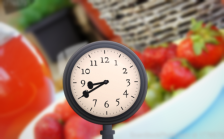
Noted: {"hour": 8, "minute": 40}
